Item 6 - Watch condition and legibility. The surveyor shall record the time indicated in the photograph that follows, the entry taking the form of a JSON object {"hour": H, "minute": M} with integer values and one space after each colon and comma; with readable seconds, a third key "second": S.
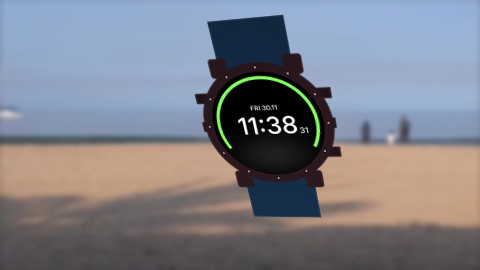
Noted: {"hour": 11, "minute": 38, "second": 31}
